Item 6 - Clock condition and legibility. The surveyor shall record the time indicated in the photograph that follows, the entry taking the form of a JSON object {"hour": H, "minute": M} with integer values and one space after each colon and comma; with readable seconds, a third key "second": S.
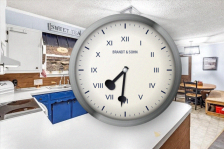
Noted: {"hour": 7, "minute": 31}
